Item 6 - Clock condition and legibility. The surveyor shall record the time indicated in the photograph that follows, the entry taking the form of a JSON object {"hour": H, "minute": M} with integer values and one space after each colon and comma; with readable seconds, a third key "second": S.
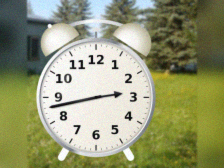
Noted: {"hour": 2, "minute": 43}
